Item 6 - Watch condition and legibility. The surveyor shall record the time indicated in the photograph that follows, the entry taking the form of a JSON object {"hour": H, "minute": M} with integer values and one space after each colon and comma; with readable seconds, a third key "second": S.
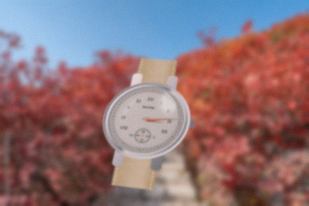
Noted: {"hour": 3, "minute": 14}
